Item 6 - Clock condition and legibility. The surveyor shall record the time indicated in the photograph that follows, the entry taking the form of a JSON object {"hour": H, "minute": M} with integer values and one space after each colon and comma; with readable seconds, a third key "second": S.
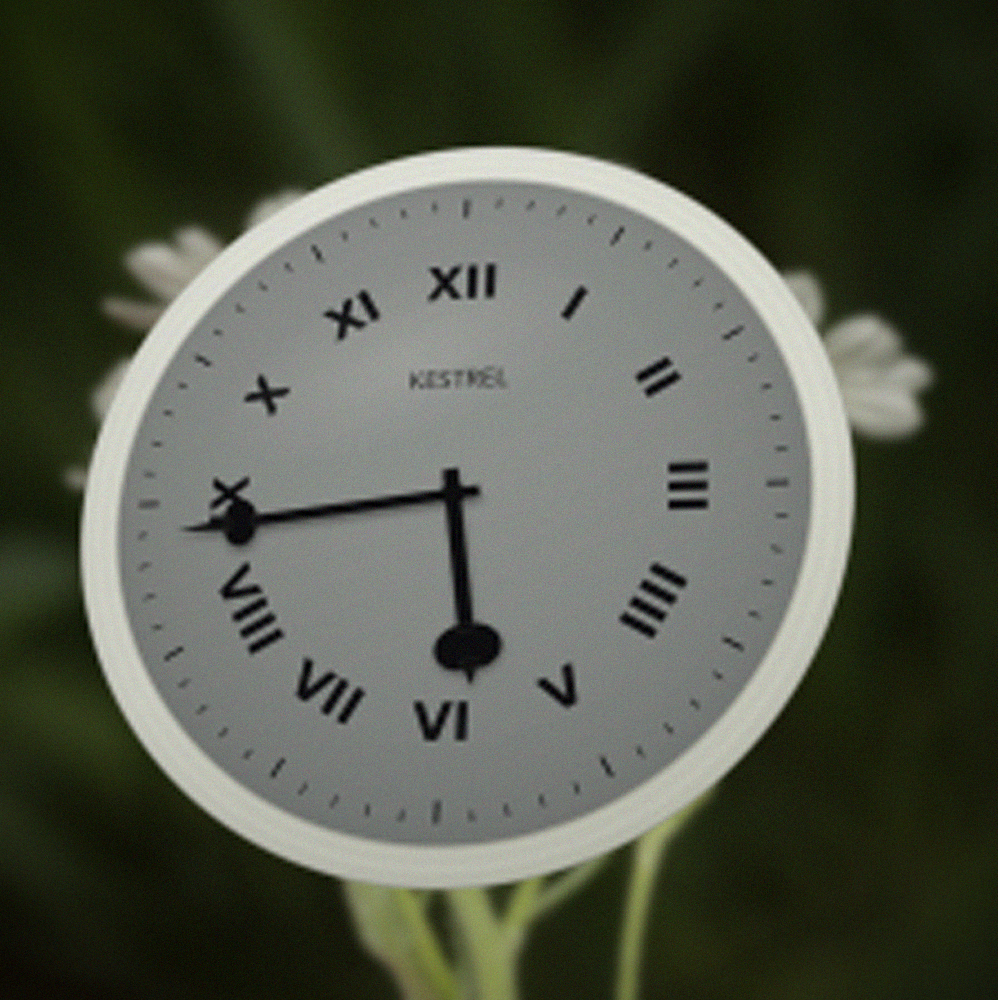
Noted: {"hour": 5, "minute": 44}
